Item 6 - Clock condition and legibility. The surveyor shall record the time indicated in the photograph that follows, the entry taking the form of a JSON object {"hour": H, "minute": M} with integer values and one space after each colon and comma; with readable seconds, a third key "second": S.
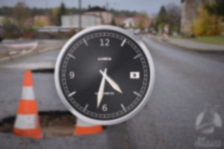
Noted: {"hour": 4, "minute": 32}
